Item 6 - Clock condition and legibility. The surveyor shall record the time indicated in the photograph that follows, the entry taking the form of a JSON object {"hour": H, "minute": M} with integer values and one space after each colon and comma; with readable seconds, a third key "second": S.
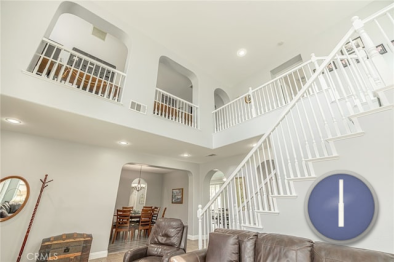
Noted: {"hour": 6, "minute": 0}
